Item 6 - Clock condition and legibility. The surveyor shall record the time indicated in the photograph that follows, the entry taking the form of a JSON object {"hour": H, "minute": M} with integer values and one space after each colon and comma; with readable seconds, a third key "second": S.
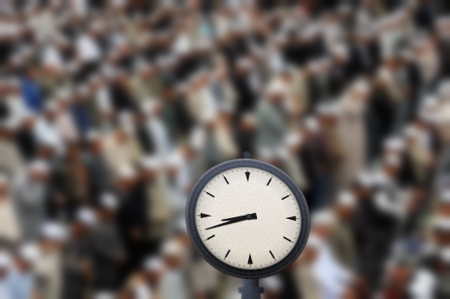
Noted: {"hour": 8, "minute": 42}
